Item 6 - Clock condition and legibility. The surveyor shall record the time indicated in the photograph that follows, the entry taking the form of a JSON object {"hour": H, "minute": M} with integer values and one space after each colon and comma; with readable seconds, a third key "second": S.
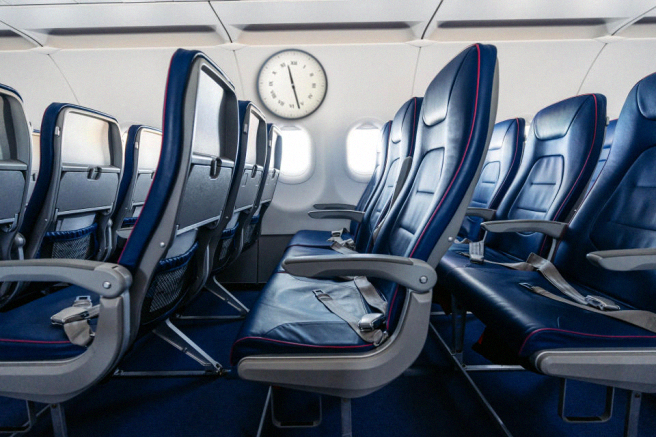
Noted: {"hour": 11, "minute": 27}
